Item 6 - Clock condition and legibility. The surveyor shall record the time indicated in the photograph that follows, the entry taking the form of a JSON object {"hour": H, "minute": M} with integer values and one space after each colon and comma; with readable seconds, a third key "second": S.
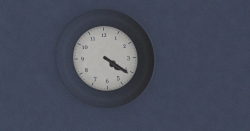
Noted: {"hour": 4, "minute": 21}
